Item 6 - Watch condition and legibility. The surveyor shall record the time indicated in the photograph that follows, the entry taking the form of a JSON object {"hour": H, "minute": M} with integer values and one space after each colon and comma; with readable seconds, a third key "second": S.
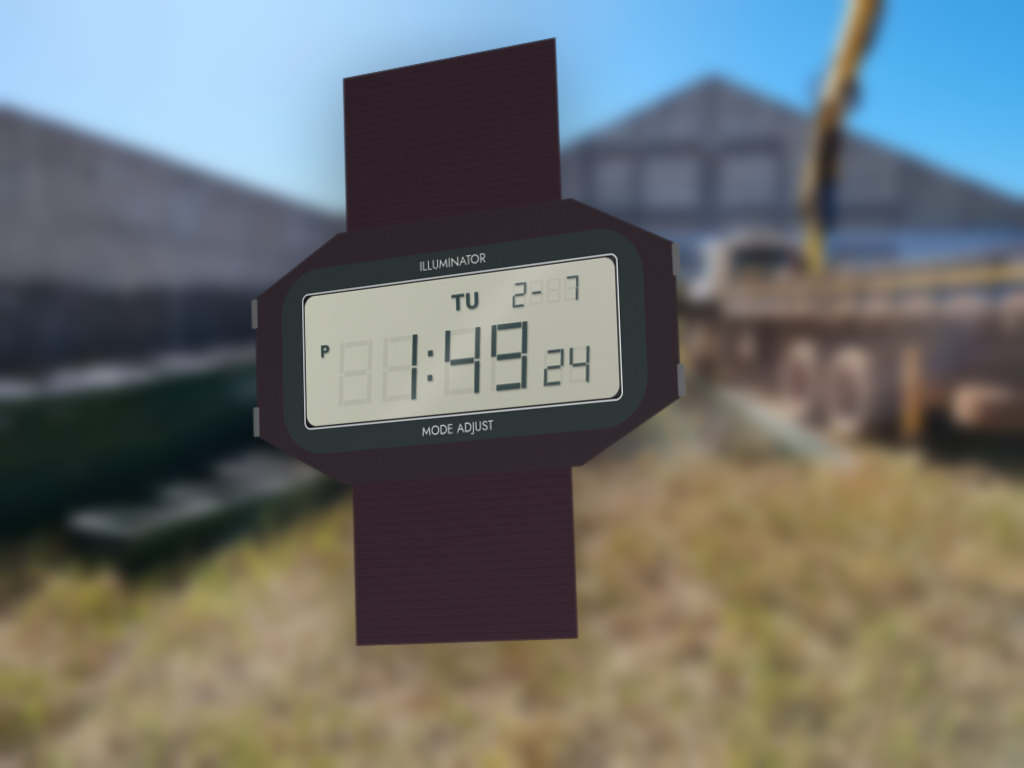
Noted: {"hour": 1, "minute": 49, "second": 24}
